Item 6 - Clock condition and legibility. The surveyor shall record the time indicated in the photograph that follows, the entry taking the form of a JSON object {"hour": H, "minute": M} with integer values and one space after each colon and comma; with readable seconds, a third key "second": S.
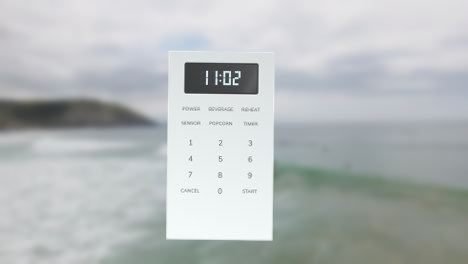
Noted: {"hour": 11, "minute": 2}
